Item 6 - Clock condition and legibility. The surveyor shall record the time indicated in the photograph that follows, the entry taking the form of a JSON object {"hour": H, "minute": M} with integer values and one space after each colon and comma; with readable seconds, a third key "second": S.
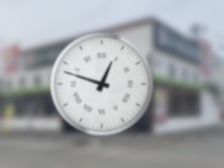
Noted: {"hour": 12, "minute": 48}
